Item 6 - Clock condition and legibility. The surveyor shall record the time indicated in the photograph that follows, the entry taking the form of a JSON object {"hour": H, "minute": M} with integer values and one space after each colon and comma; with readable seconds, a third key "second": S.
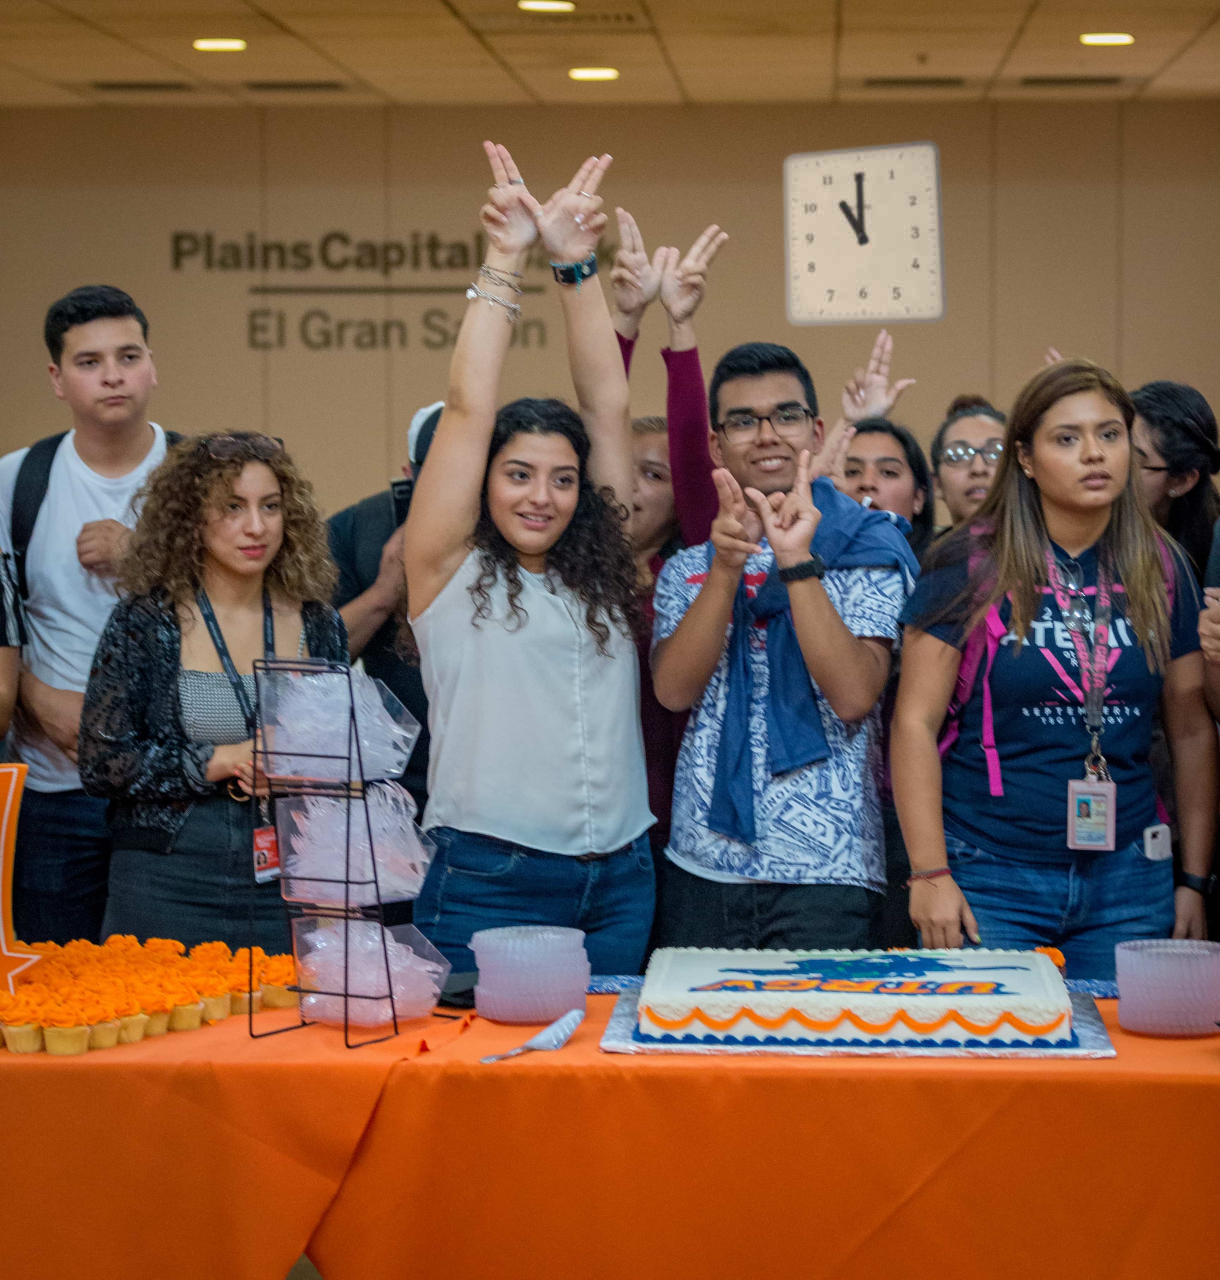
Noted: {"hour": 11, "minute": 0}
